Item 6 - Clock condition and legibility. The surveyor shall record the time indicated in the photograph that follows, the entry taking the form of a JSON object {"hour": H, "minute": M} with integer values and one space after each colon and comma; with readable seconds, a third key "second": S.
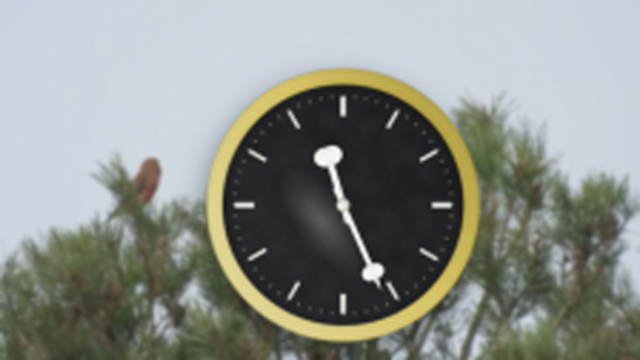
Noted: {"hour": 11, "minute": 26}
